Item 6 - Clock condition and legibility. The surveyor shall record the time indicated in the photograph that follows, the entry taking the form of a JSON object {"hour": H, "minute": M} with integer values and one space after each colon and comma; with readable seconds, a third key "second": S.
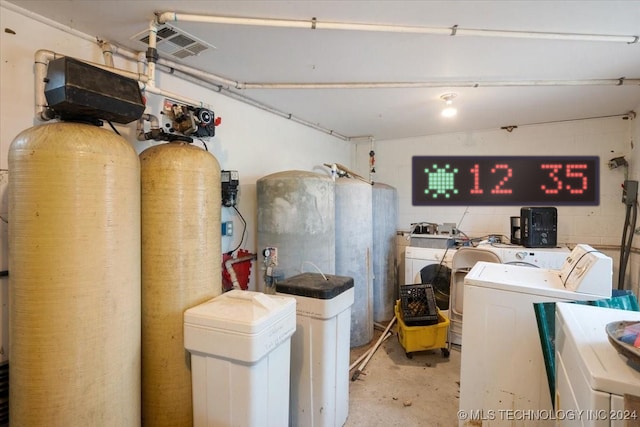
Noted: {"hour": 12, "minute": 35}
